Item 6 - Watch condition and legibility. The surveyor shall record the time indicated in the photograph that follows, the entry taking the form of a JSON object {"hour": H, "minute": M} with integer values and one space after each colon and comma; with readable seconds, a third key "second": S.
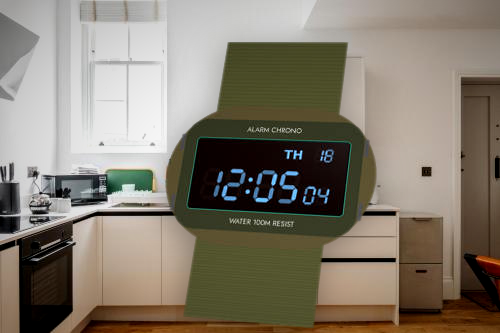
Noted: {"hour": 12, "minute": 5, "second": 4}
